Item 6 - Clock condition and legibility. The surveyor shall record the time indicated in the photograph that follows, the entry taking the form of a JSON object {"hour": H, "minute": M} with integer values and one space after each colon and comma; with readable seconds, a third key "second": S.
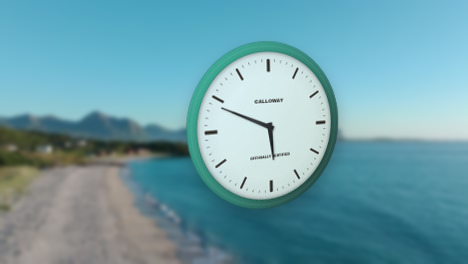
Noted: {"hour": 5, "minute": 49}
